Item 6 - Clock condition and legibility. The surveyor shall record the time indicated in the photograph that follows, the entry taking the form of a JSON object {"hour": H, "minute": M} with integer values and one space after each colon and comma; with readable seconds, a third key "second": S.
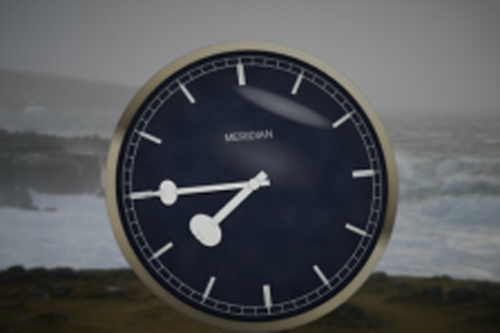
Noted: {"hour": 7, "minute": 45}
